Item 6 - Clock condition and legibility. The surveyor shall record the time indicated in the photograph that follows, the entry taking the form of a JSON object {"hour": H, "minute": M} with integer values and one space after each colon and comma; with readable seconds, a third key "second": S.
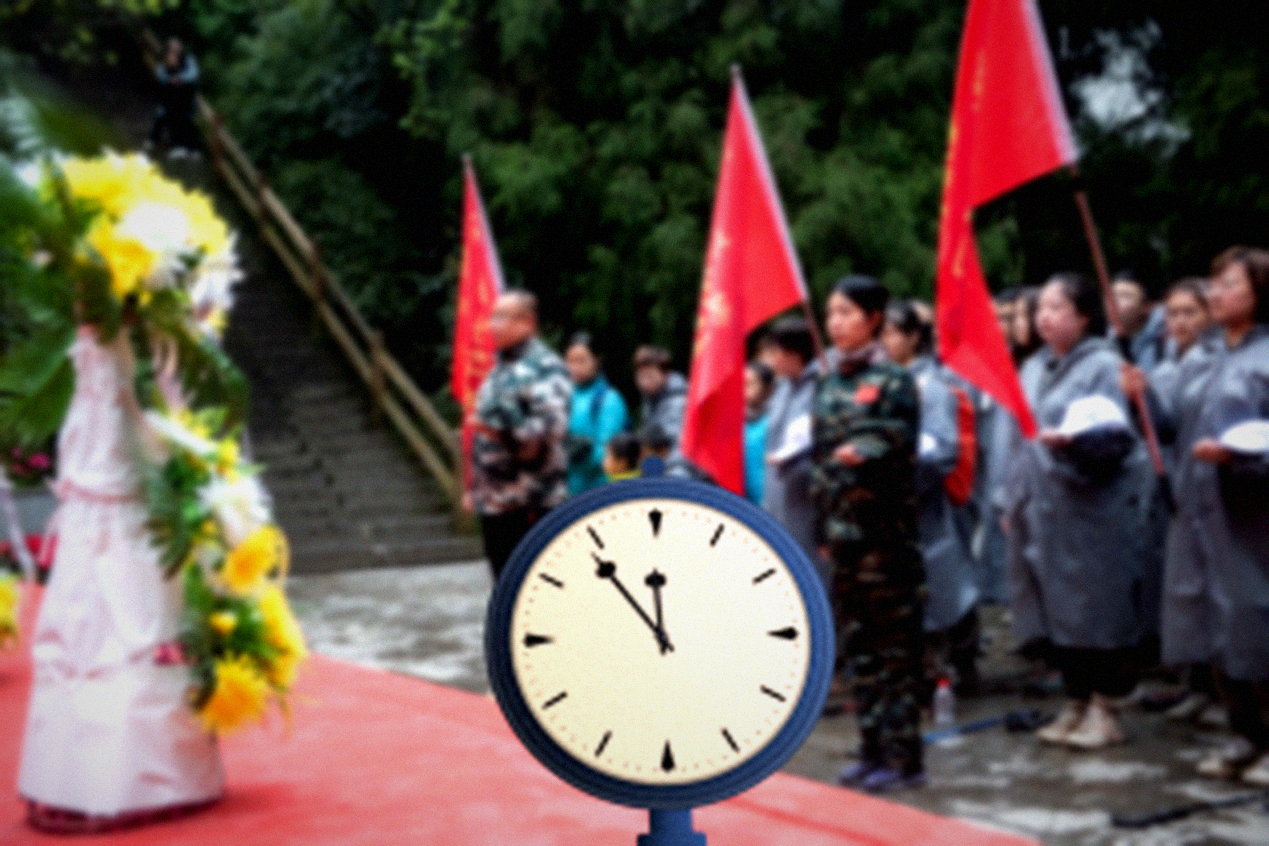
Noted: {"hour": 11, "minute": 54}
